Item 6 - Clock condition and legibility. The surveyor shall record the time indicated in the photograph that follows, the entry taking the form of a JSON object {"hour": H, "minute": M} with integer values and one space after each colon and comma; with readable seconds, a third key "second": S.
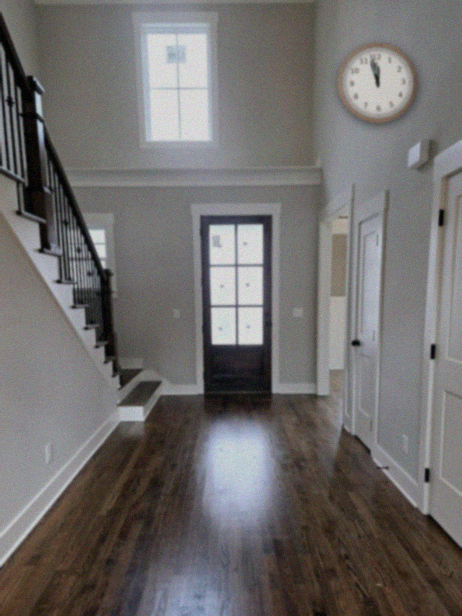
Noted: {"hour": 11, "minute": 58}
